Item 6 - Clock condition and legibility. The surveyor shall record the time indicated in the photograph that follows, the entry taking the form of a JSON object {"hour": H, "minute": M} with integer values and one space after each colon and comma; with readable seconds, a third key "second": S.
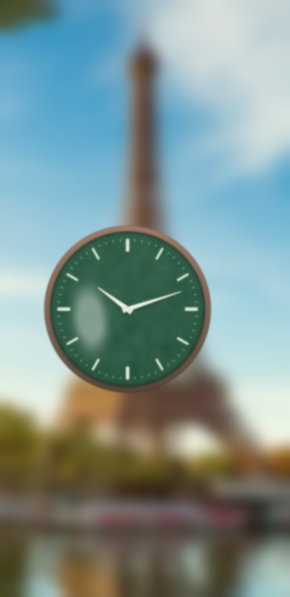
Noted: {"hour": 10, "minute": 12}
